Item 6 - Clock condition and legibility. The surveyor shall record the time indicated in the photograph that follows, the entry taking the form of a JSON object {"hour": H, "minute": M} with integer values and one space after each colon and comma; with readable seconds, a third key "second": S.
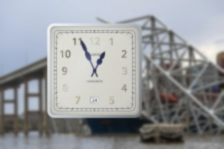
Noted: {"hour": 12, "minute": 56}
